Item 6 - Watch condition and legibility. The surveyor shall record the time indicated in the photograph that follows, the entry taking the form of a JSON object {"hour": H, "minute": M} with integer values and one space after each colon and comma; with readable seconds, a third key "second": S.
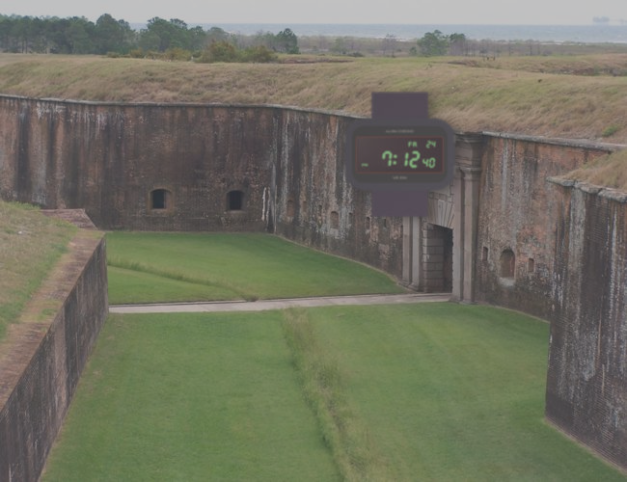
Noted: {"hour": 7, "minute": 12, "second": 40}
